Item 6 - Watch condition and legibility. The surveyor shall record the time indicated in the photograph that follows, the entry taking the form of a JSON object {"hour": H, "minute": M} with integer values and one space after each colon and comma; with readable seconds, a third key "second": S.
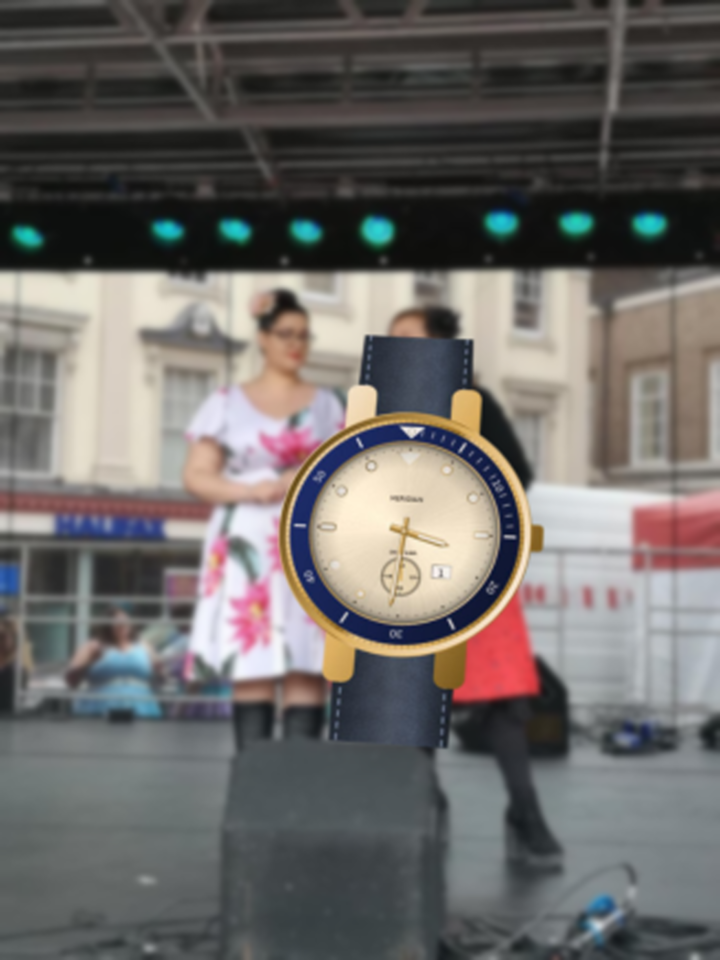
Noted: {"hour": 3, "minute": 31}
